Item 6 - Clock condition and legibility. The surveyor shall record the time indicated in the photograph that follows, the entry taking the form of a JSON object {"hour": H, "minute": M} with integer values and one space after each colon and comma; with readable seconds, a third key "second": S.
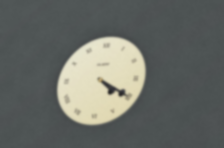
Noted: {"hour": 4, "minute": 20}
